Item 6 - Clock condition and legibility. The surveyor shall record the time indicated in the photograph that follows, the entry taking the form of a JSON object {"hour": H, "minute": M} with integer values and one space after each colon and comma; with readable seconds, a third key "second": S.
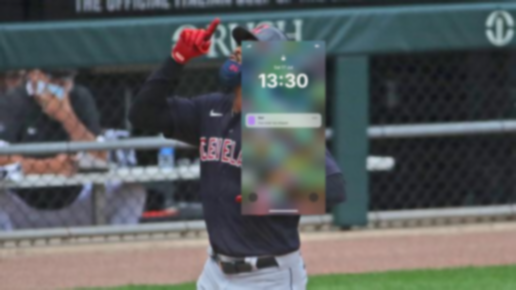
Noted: {"hour": 13, "minute": 30}
